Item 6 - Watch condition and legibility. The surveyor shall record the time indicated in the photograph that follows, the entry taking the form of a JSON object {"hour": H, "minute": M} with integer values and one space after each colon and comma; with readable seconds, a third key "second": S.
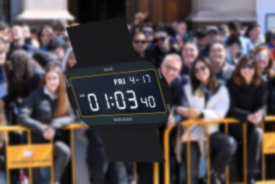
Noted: {"hour": 1, "minute": 3, "second": 40}
